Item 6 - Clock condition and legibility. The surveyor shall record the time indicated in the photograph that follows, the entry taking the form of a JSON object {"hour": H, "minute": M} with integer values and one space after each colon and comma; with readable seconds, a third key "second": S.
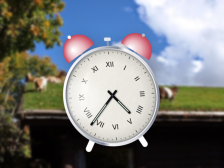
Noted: {"hour": 4, "minute": 37}
